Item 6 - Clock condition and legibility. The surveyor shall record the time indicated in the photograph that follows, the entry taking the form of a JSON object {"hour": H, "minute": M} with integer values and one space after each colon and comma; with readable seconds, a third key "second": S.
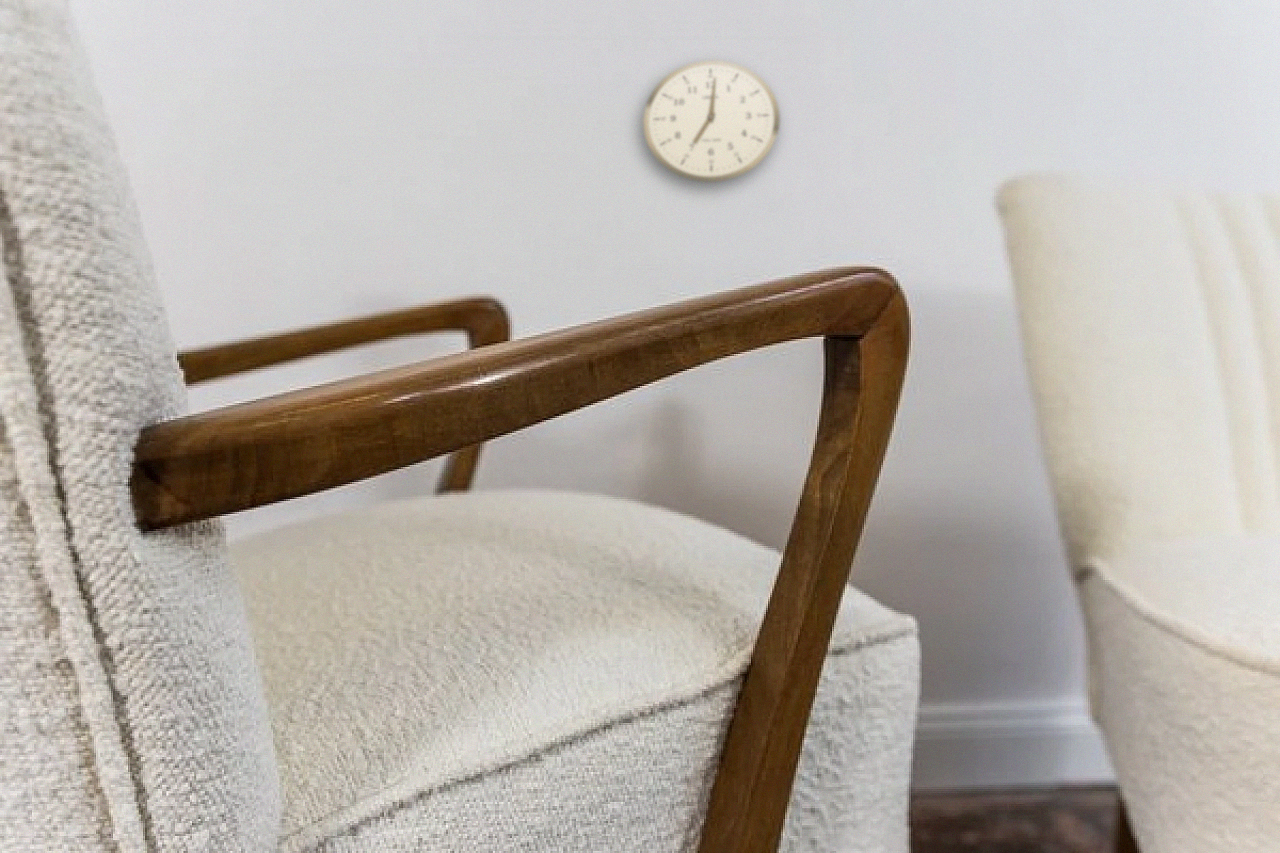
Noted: {"hour": 7, "minute": 1}
